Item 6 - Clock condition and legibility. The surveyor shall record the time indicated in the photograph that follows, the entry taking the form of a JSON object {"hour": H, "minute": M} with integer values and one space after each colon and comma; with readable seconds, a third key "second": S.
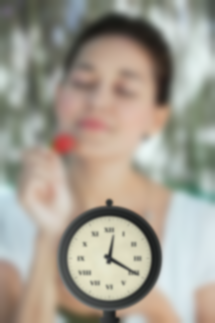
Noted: {"hour": 12, "minute": 20}
